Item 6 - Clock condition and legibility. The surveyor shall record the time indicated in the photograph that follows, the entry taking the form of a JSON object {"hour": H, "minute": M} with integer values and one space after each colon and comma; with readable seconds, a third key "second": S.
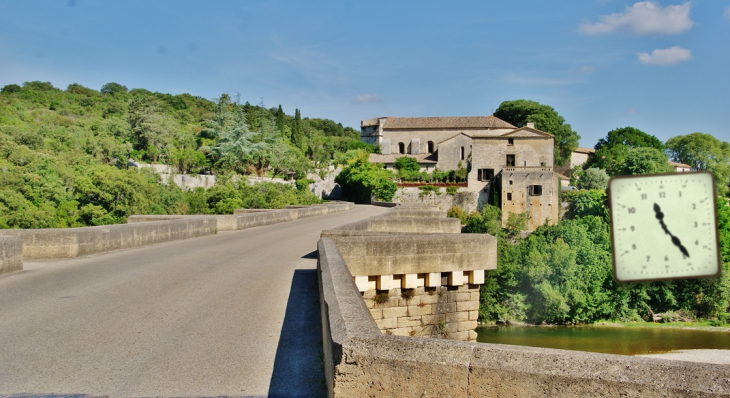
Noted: {"hour": 11, "minute": 24}
